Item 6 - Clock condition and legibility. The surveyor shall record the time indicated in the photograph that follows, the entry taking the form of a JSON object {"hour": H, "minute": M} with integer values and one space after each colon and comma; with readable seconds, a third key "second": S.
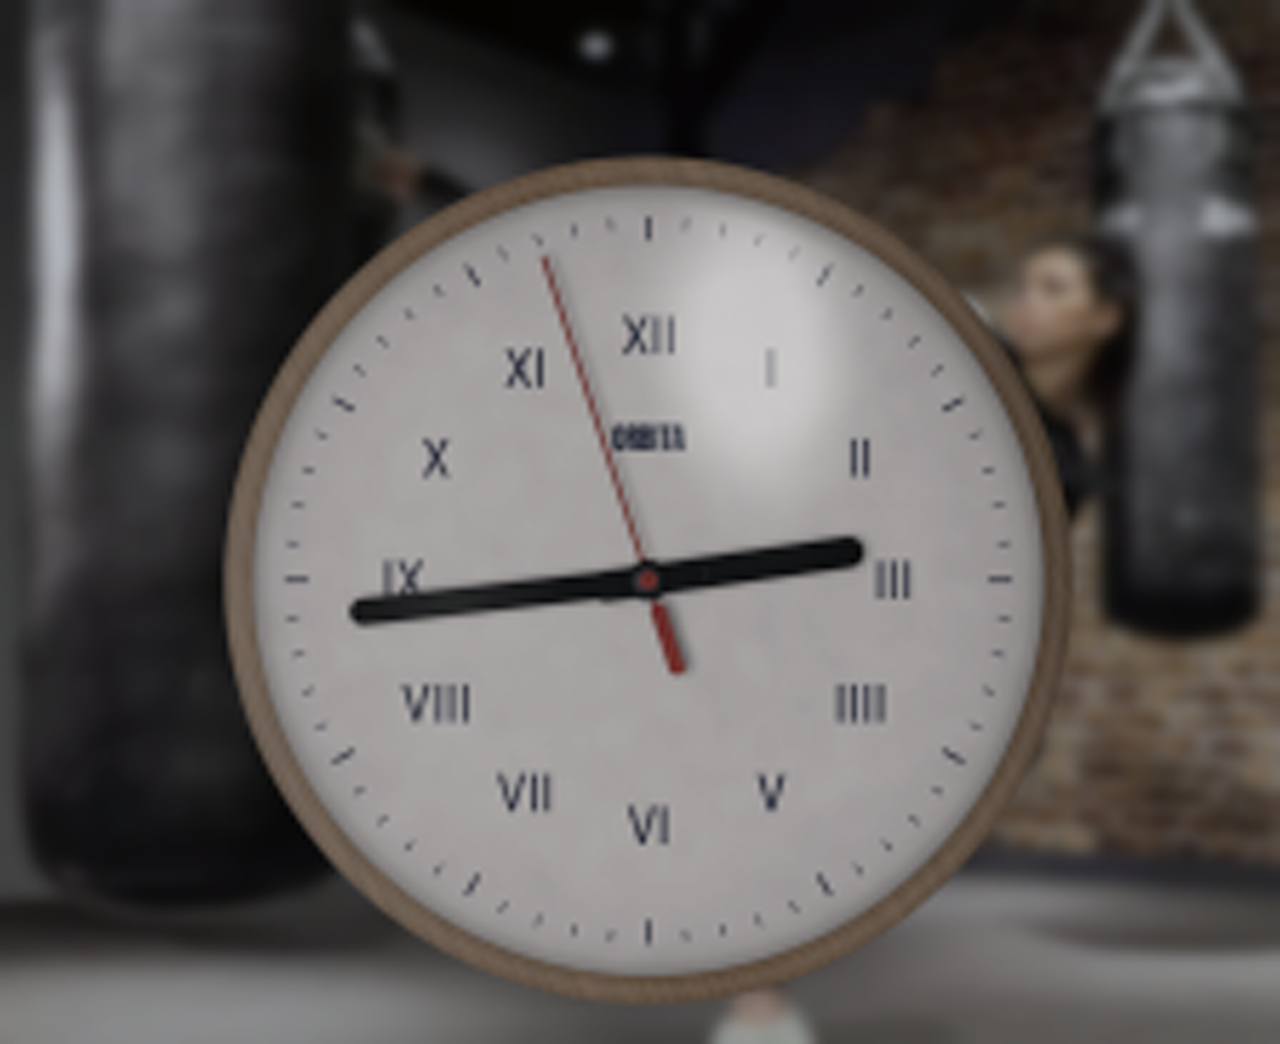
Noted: {"hour": 2, "minute": 43, "second": 57}
